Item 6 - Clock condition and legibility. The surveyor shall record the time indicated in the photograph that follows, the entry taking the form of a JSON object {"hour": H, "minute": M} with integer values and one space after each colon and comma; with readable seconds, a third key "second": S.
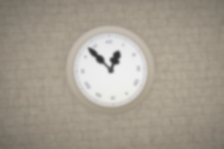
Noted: {"hour": 12, "minute": 53}
